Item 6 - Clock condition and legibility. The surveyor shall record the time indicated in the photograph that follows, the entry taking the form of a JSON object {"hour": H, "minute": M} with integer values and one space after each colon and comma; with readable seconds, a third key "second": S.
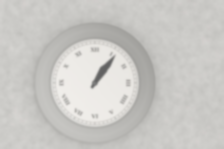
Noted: {"hour": 1, "minute": 6}
